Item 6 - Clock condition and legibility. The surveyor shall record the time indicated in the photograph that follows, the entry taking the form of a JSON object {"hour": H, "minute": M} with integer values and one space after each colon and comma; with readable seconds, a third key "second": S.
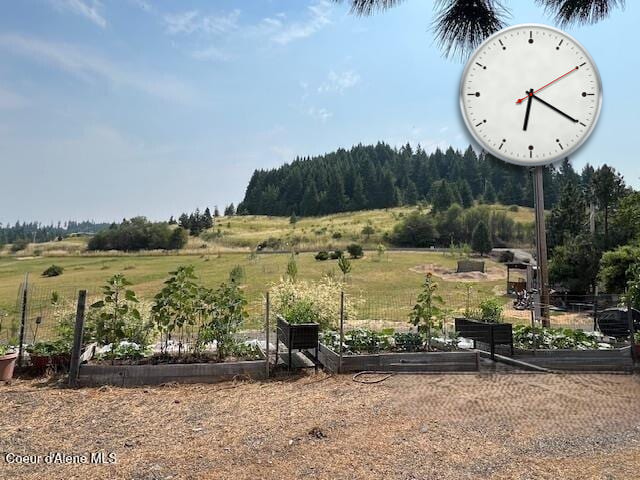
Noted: {"hour": 6, "minute": 20, "second": 10}
